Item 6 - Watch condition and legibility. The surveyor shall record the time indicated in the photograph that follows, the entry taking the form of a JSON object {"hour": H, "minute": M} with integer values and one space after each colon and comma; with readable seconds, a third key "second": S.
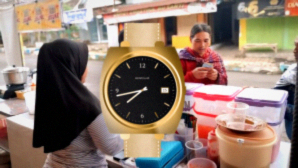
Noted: {"hour": 7, "minute": 43}
